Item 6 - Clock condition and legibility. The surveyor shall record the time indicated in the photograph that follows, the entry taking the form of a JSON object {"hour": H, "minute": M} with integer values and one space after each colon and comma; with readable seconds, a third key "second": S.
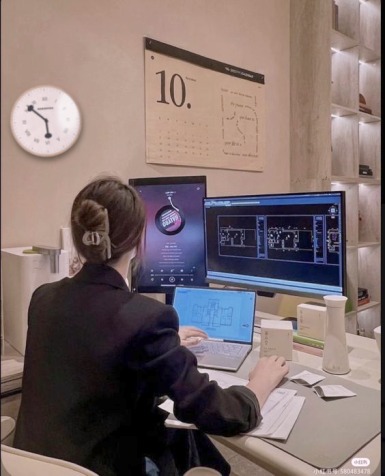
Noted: {"hour": 5, "minute": 52}
